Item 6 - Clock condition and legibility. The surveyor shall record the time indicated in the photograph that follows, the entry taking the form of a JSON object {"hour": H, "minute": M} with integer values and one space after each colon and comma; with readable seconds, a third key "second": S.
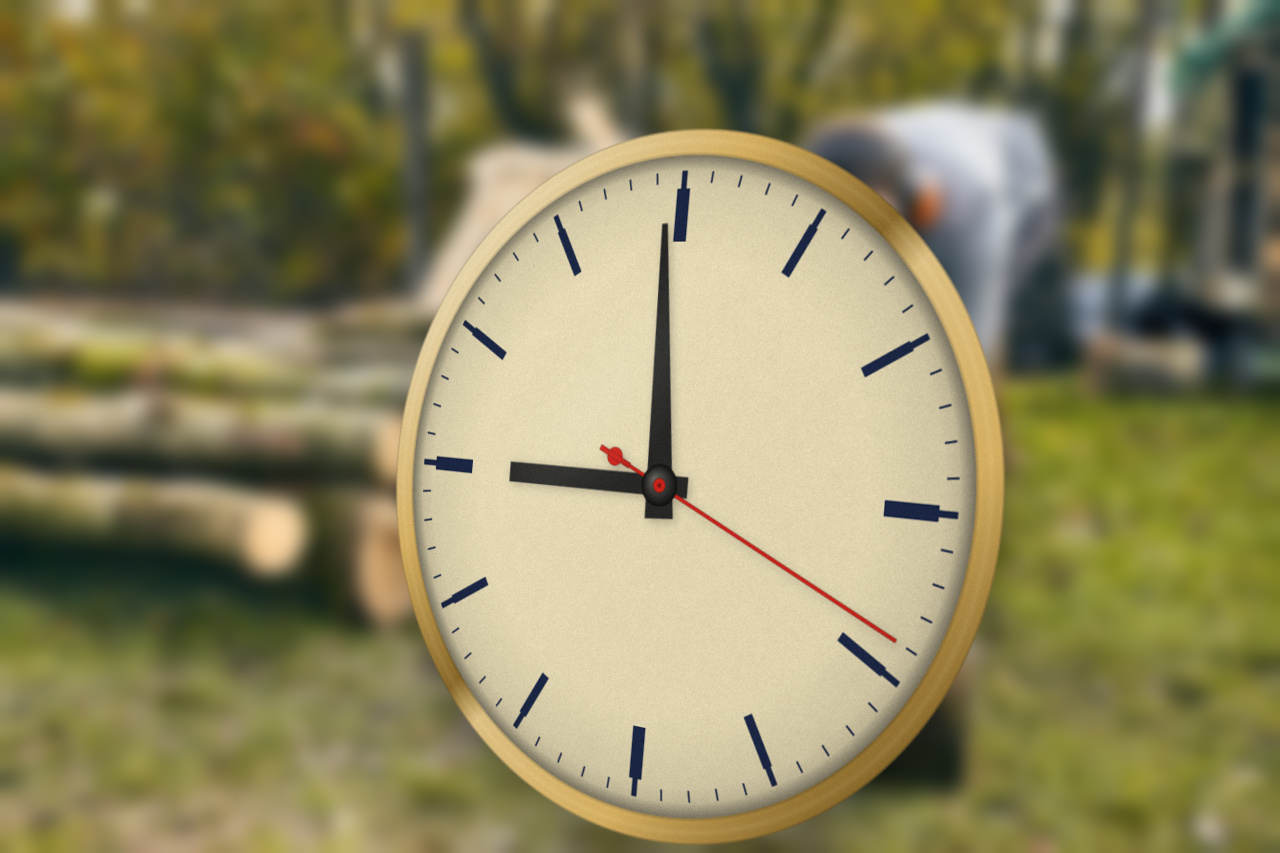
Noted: {"hour": 8, "minute": 59, "second": 19}
